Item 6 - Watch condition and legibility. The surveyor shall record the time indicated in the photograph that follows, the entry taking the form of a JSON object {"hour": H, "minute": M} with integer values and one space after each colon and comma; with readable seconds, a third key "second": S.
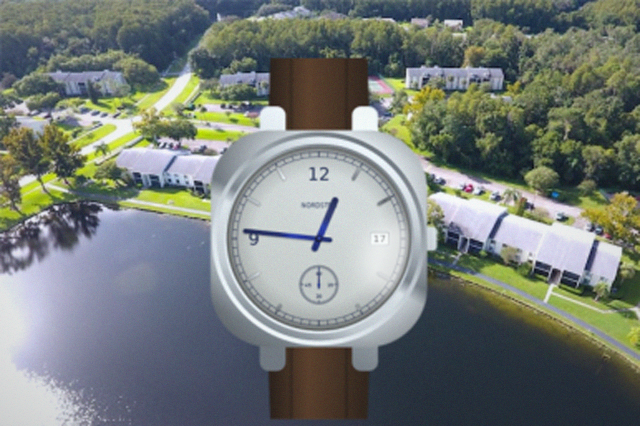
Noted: {"hour": 12, "minute": 46}
